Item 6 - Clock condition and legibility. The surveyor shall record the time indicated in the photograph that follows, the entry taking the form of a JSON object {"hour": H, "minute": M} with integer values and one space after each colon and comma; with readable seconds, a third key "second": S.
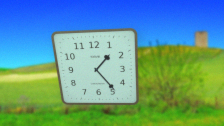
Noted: {"hour": 1, "minute": 24}
